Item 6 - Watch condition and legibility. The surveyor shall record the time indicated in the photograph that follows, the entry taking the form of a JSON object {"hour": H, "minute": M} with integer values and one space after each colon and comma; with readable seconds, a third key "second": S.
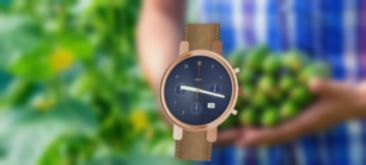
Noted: {"hour": 9, "minute": 17}
